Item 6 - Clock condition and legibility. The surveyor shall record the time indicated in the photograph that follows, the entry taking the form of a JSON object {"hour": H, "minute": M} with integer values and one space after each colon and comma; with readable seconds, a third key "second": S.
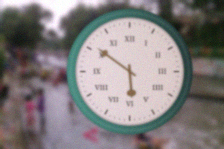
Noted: {"hour": 5, "minute": 51}
